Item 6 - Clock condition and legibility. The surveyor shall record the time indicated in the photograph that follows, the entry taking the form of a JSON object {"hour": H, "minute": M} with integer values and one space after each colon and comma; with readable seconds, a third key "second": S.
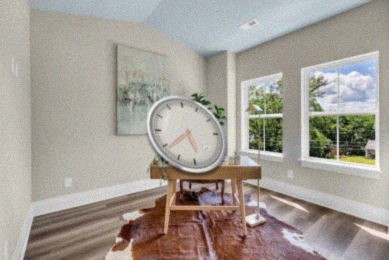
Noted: {"hour": 5, "minute": 39}
